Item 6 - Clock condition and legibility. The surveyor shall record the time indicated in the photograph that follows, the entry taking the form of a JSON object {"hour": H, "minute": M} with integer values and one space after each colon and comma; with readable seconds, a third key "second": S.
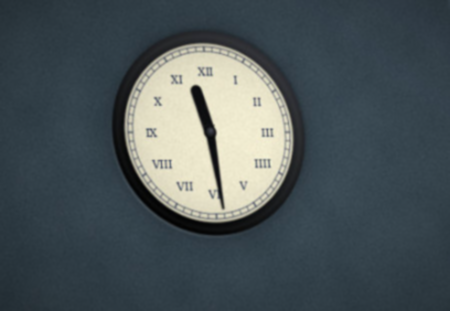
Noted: {"hour": 11, "minute": 29}
